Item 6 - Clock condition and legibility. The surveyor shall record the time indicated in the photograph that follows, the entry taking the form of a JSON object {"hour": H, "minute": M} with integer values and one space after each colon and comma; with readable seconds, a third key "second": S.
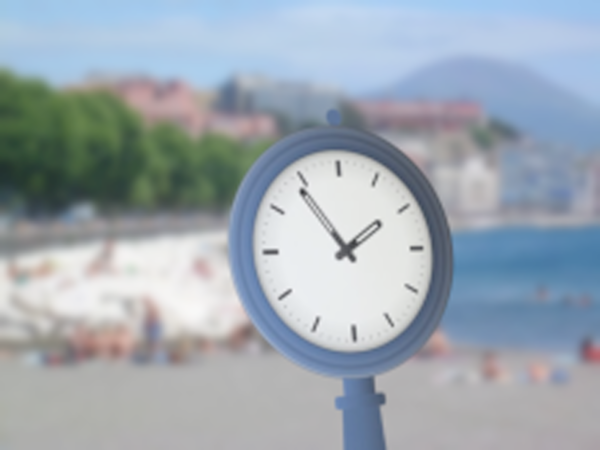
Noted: {"hour": 1, "minute": 54}
